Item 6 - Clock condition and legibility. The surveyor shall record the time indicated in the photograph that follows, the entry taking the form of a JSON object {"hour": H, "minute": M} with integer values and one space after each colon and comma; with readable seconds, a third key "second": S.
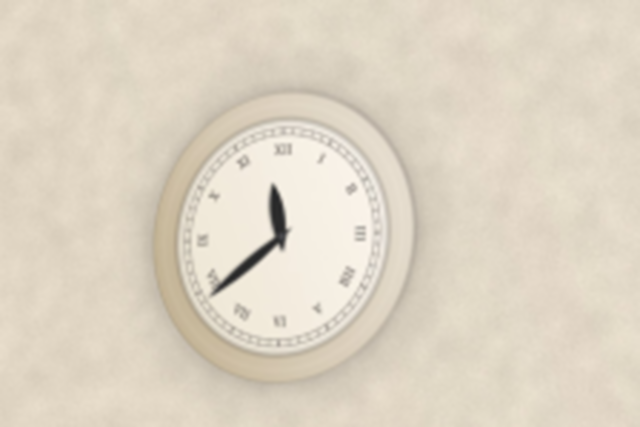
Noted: {"hour": 11, "minute": 39}
